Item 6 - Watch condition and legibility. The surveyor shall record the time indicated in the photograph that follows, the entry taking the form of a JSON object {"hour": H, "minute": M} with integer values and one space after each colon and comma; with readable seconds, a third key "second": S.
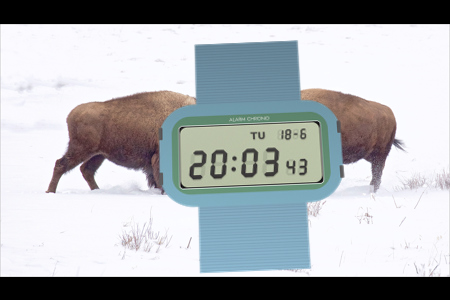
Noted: {"hour": 20, "minute": 3, "second": 43}
